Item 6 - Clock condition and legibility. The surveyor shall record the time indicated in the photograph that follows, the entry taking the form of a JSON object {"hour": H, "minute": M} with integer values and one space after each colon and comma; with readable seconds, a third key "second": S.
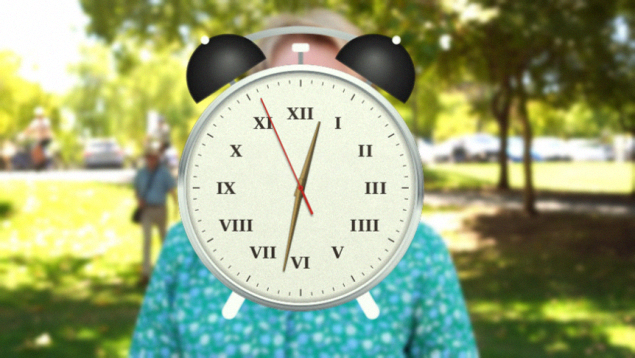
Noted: {"hour": 12, "minute": 31, "second": 56}
